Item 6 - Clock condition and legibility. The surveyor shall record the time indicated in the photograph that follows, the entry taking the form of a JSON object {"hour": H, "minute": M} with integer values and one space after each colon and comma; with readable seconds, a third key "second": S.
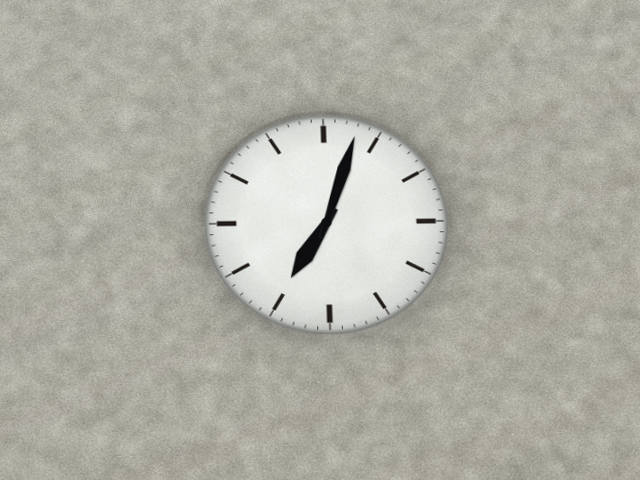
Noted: {"hour": 7, "minute": 3}
